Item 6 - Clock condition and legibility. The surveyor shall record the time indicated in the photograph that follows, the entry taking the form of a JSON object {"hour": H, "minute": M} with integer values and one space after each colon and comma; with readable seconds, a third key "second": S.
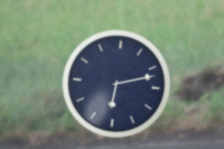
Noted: {"hour": 6, "minute": 12}
